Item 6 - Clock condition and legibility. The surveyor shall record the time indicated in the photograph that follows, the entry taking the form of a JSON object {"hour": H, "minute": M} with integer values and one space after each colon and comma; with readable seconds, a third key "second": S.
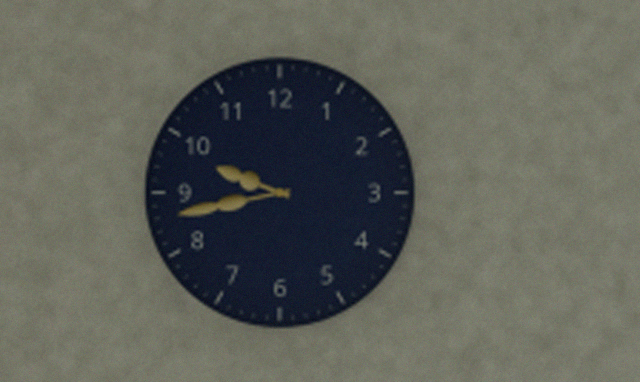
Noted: {"hour": 9, "minute": 43}
